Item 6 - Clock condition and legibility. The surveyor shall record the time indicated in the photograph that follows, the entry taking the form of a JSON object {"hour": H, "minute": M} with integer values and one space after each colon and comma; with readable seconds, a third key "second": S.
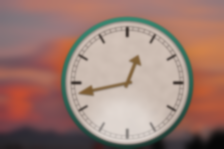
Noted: {"hour": 12, "minute": 43}
